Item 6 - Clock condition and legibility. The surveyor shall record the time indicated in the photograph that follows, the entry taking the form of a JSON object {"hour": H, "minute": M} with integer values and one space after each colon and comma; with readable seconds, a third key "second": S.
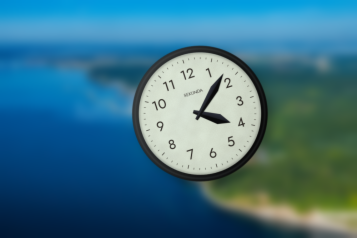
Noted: {"hour": 4, "minute": 8}
